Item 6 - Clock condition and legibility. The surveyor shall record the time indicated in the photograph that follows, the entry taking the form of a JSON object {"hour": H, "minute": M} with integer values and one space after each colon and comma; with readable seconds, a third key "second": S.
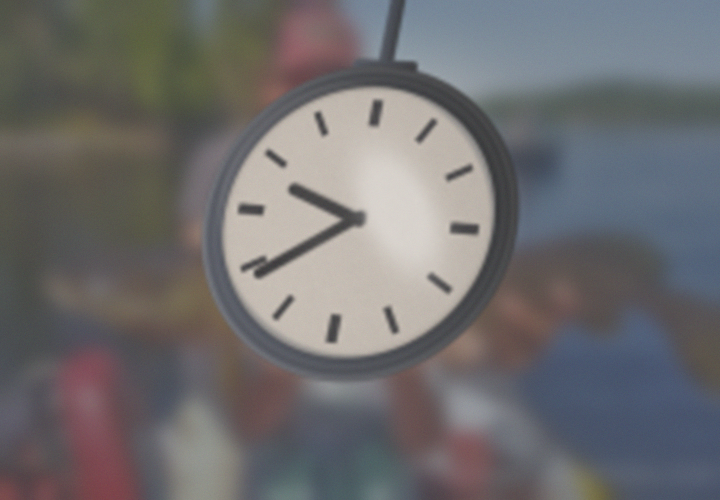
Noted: {"hour": 9, "minute": 39}
